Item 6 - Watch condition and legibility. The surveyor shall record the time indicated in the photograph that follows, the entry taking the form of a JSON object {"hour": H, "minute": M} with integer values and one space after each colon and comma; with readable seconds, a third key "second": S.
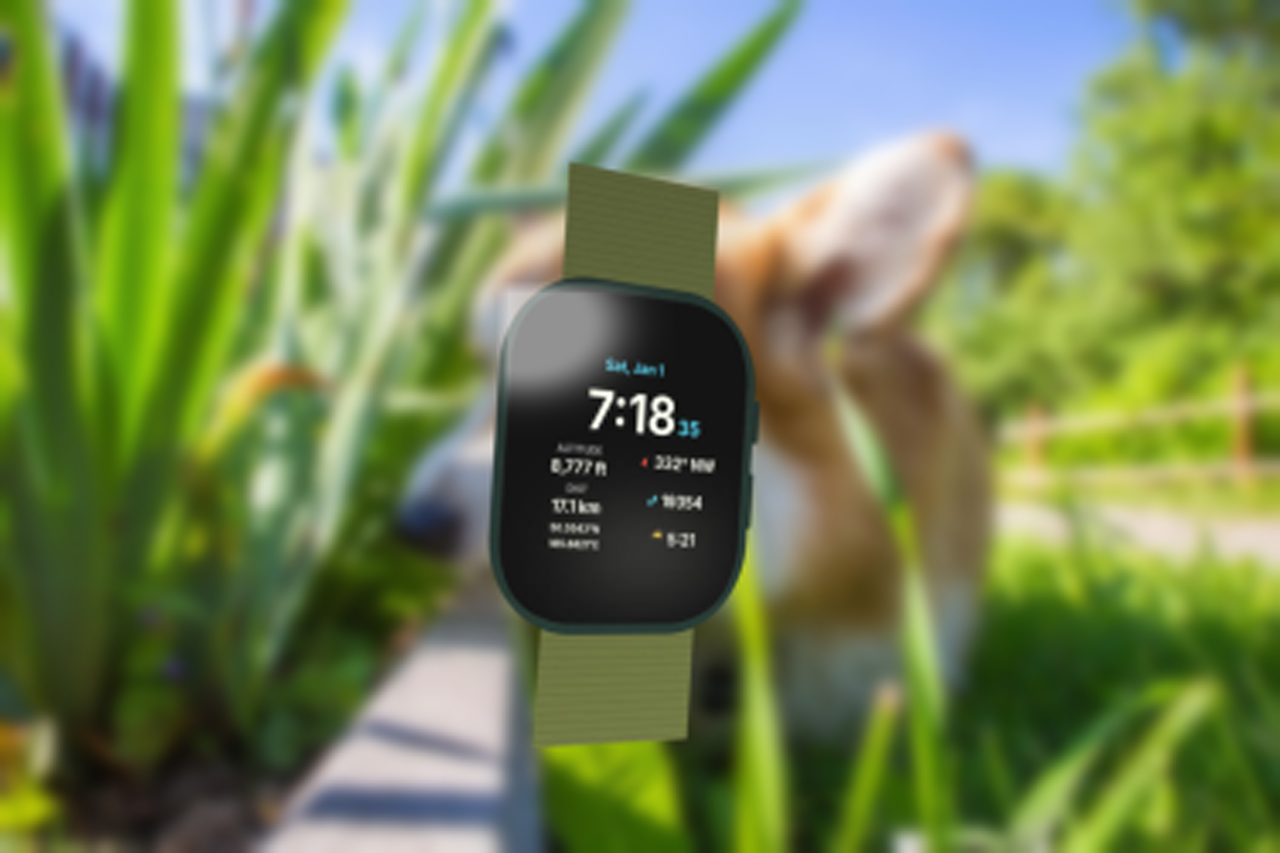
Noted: {"hour": 7, "minute": 18}
